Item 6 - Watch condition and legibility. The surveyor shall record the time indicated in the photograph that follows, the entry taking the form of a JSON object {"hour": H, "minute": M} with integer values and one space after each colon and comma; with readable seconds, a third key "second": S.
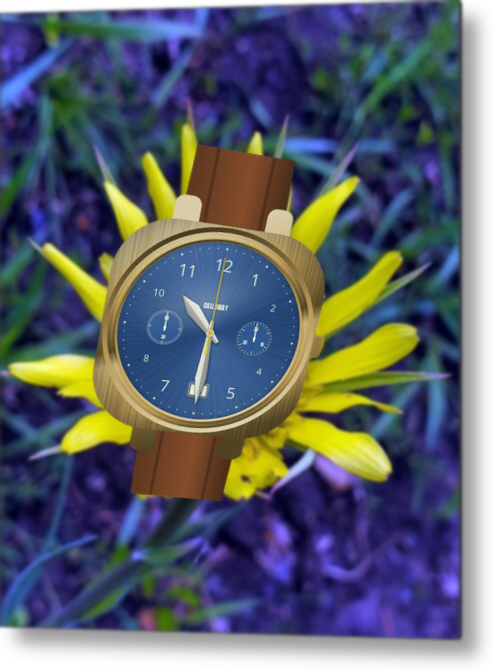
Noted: {"hour": 10, "minute": 30}
